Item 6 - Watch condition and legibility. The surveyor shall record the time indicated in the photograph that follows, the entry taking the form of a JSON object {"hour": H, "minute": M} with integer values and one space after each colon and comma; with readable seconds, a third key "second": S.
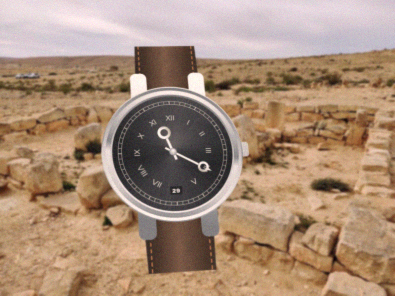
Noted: {"hour": 11, "minute": 20}
